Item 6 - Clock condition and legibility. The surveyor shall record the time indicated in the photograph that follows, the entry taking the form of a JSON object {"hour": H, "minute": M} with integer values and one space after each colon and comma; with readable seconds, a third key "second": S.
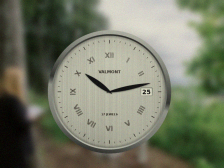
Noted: {"hour": 10, "minute": 13}
